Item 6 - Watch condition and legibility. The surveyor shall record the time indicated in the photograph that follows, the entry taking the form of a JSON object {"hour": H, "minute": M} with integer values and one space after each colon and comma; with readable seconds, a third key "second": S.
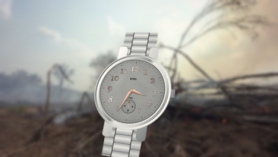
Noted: {"hour": 3, "minute": 34}
